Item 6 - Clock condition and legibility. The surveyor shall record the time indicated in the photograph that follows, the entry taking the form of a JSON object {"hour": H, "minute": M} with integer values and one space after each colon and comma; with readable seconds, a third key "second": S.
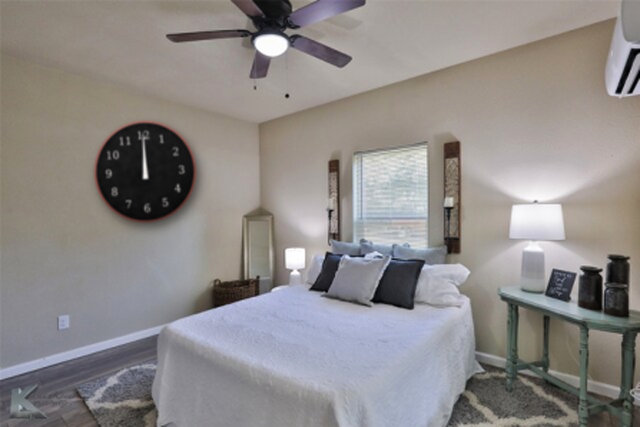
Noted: {"hour": 12, "minute": 0}
